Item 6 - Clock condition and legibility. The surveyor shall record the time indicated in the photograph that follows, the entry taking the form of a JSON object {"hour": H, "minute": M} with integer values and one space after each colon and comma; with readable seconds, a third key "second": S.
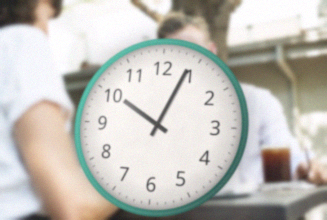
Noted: {"hour": 10, "minute": 4}
